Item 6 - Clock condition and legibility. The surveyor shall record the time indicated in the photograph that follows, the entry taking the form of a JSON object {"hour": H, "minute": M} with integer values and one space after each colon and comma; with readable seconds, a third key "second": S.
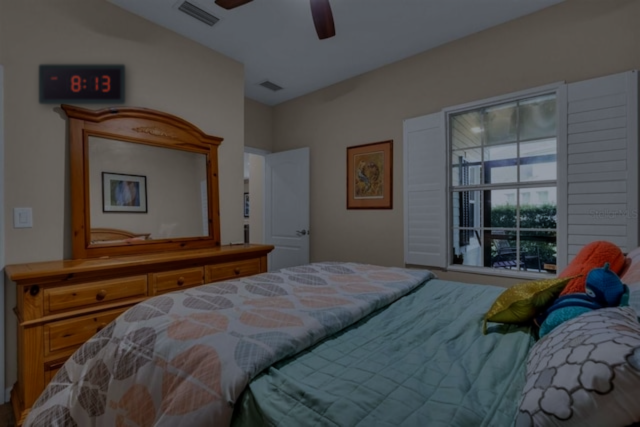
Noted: {"hour": 8, "minute": 13}
